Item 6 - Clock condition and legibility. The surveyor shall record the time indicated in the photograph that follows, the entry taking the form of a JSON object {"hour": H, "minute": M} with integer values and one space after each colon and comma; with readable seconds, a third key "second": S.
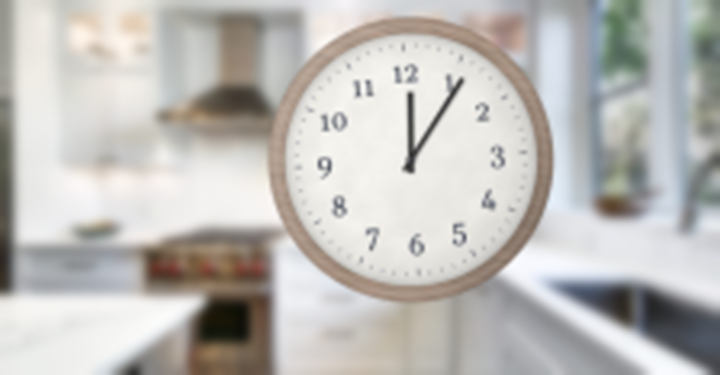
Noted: {"hour": 12, "minute": 6}
